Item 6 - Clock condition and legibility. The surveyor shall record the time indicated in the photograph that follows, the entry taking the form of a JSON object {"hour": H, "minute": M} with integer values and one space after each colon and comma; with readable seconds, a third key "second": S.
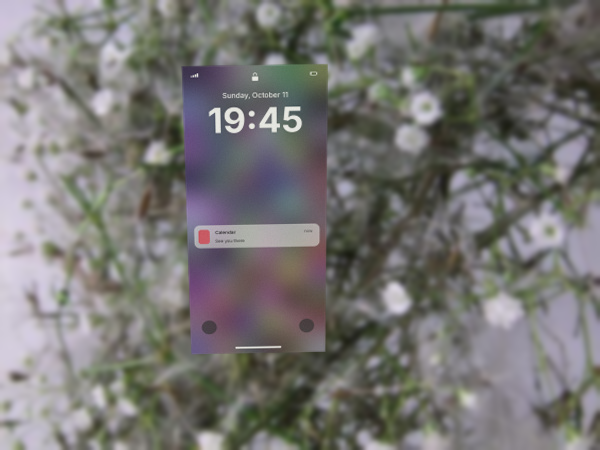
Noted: {"hour": 19, "minute": 45}
